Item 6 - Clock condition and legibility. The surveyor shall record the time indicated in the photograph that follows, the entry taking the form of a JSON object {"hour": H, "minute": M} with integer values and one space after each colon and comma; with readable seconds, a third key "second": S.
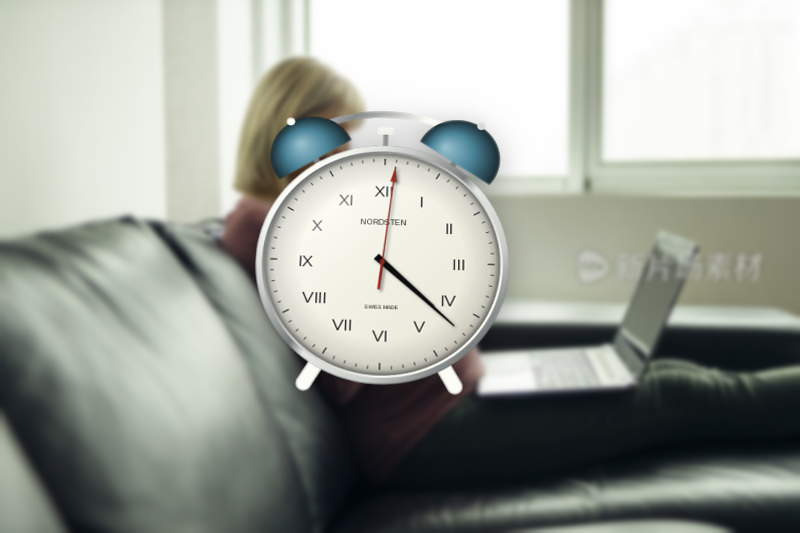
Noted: {"hour": 4, "minute": 22, "second": 1}
